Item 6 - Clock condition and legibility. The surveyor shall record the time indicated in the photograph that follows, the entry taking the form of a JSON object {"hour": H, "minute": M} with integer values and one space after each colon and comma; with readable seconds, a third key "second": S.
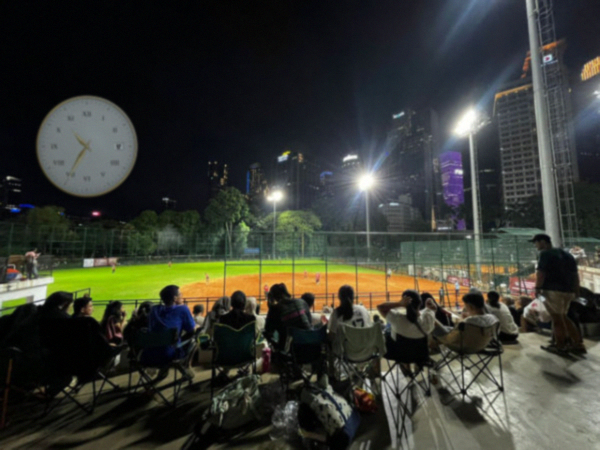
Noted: {"hour": 10, "minute": 35}
